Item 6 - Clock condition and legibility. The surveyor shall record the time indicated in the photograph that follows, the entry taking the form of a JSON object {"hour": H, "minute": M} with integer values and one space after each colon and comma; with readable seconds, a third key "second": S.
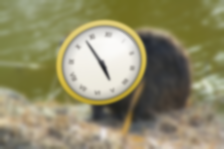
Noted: {"hour": 4, "minute": 53}
